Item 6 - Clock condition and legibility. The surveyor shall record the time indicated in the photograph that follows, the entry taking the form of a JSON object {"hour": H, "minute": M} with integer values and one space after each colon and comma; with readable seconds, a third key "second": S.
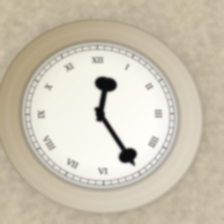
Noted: {"hour": 12, "minute": 25}
